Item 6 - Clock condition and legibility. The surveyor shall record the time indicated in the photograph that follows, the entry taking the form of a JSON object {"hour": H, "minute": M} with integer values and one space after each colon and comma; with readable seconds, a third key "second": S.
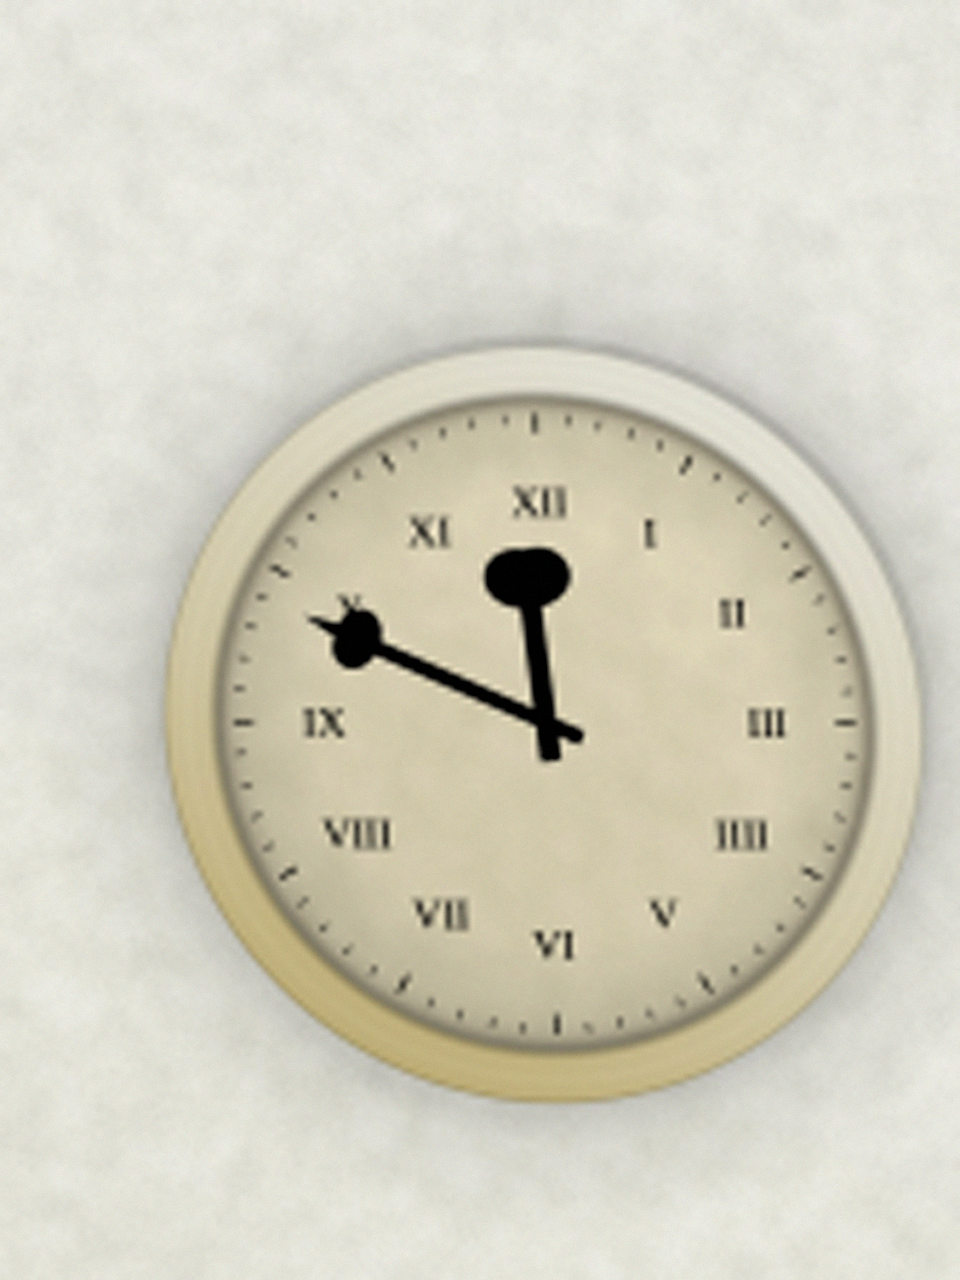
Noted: {"hour": 11, "minute": 49}
